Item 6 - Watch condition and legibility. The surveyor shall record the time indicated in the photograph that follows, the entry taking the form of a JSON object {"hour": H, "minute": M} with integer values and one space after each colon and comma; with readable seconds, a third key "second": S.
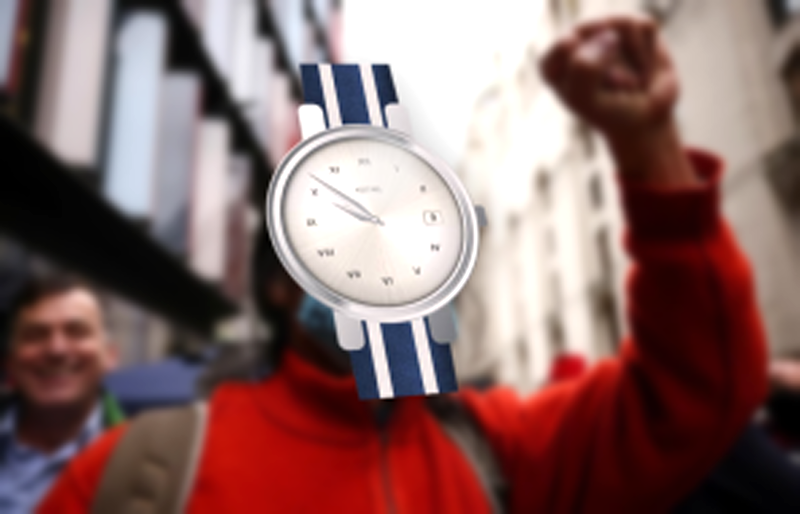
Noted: {"hour": 9, "minute": 52}
